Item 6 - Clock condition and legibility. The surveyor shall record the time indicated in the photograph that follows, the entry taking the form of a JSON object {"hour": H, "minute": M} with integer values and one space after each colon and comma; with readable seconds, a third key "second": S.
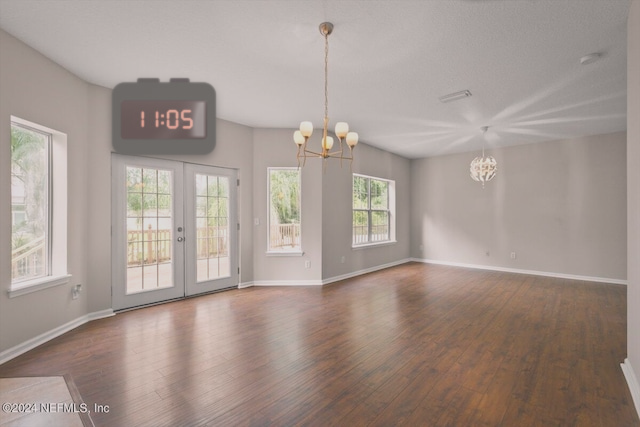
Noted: {"hour": 11, "minute": 5}
